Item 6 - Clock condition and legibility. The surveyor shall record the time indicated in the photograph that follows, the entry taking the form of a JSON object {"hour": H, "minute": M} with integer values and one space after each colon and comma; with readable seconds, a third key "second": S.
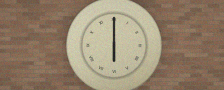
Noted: {"hour": 6, "minute": 0}
